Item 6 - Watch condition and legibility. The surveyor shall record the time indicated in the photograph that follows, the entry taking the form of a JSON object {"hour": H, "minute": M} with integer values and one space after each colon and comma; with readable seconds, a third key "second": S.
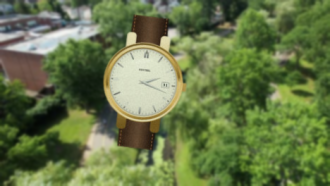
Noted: {"hour": 2, "minute": 18}
